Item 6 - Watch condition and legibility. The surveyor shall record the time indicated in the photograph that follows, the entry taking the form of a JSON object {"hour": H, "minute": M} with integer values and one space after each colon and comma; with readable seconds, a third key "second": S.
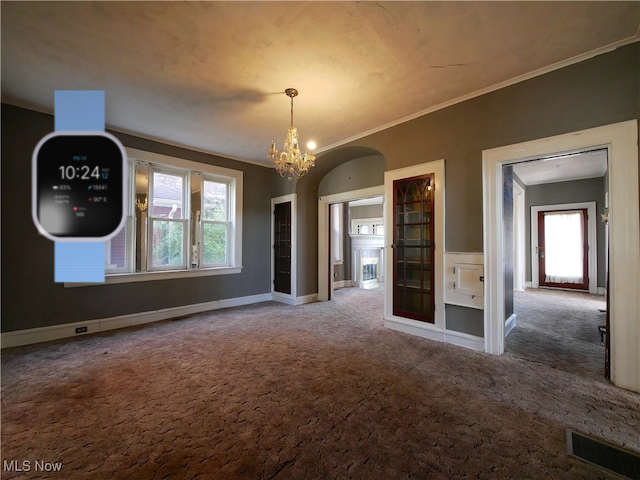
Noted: {"hour": 10, "minute": 24}
